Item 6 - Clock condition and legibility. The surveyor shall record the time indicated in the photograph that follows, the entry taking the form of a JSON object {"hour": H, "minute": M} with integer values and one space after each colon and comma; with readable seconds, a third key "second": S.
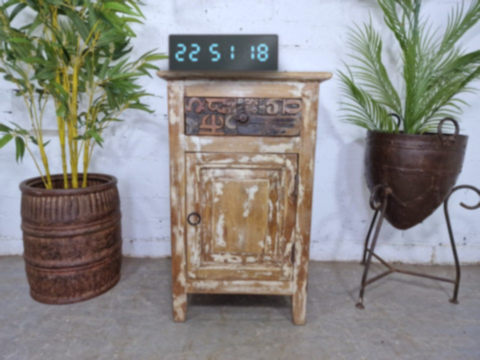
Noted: {"hour": 22, "minute": 51, "second": 18}
